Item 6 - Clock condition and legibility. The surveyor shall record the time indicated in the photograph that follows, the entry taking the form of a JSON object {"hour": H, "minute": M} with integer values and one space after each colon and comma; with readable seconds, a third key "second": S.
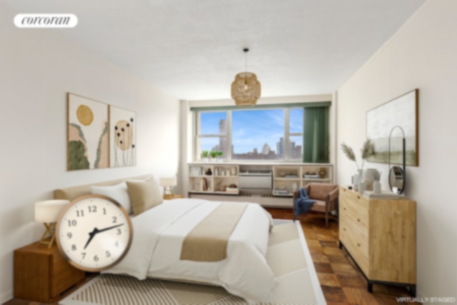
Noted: {"hour": 7, "minute": 13}
